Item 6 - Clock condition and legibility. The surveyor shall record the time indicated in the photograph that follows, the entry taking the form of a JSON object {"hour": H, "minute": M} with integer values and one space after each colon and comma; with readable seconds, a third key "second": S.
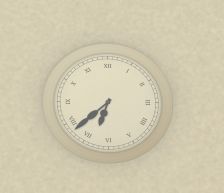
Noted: {"hour": 6, "minute": 38}
